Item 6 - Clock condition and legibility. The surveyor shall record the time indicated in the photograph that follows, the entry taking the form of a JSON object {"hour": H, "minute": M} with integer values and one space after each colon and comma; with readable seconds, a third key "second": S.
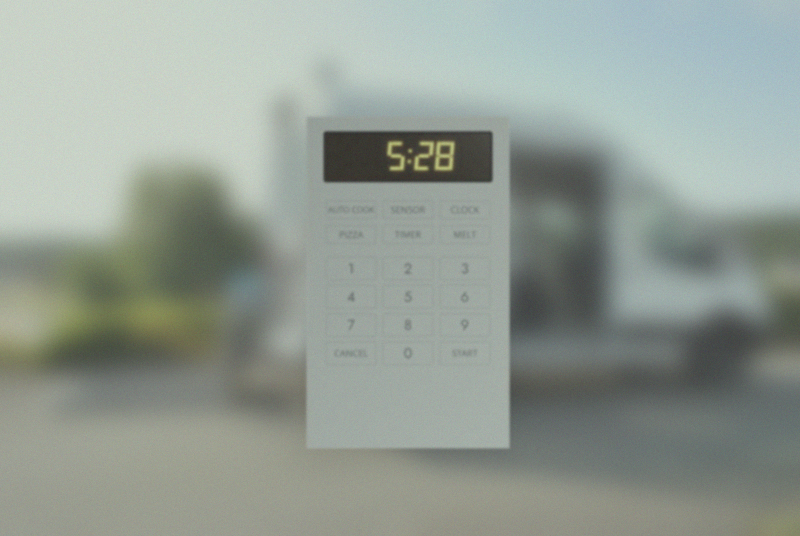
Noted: {"hour": 5, "minute": 28}
